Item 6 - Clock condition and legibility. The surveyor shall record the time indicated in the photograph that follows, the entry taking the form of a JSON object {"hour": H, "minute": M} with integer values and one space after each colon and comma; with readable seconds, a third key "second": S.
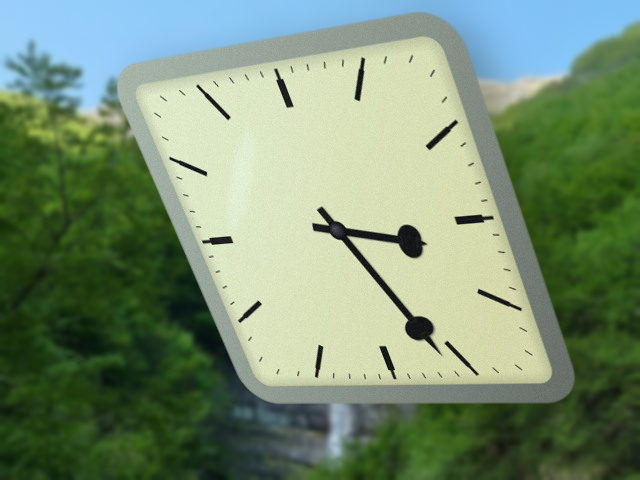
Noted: {"hour": 3, "minute": 26}
